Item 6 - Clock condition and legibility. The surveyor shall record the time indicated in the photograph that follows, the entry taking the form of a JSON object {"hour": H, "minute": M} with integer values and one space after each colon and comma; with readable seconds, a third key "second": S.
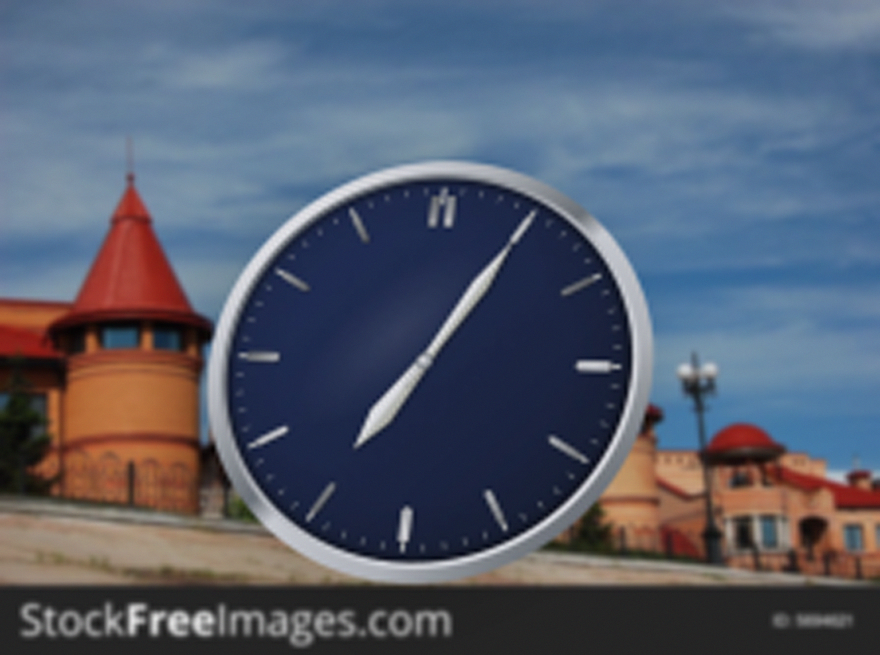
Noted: {"hour": 7, "minute": 5}
